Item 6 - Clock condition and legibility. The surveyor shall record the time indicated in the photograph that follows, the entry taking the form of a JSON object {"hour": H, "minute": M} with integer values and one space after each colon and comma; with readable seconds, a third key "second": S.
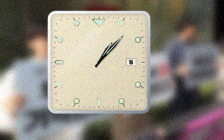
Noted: {"hour": 1, "minute": 7}
